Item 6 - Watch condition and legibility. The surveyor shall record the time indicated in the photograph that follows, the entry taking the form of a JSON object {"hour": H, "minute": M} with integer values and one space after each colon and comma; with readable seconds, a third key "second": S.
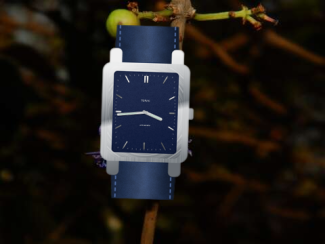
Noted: {"hour": 3, "minute": 44}
